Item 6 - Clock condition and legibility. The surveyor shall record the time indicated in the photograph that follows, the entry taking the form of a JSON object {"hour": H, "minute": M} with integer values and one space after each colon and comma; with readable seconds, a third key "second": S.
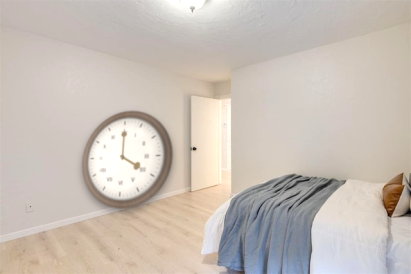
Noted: {"hour": 4, "minute": 0}
